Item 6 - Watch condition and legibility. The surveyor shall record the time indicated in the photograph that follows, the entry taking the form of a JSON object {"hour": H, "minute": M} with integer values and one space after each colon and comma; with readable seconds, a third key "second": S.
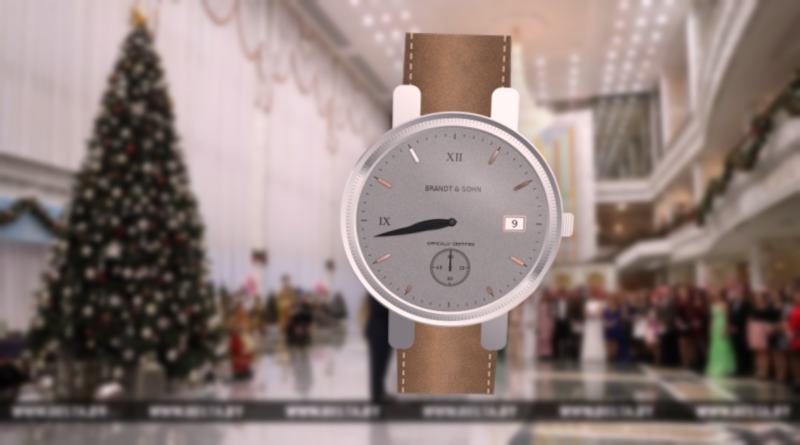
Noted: {"hour": 8, "minute": 43}
